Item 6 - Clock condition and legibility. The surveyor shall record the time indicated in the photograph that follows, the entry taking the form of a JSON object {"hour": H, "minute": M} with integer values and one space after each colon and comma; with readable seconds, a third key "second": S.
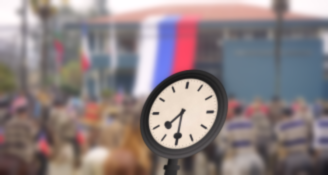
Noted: {"hour": 7, "minute": 30}
